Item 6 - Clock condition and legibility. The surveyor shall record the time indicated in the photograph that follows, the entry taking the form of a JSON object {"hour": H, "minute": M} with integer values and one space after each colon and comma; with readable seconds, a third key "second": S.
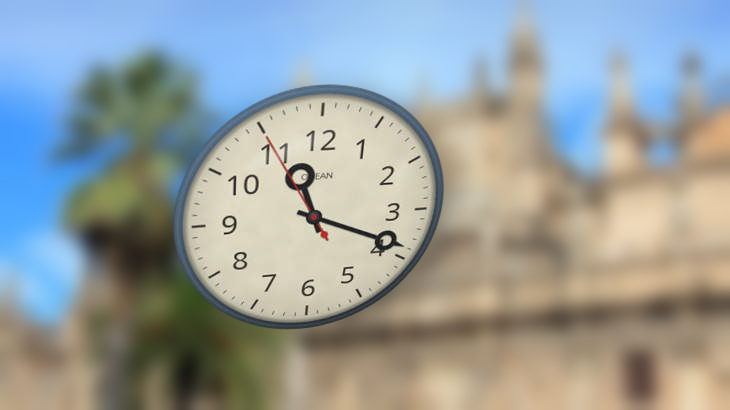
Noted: {"hour": 11, "minute": 18, "second": 55}
